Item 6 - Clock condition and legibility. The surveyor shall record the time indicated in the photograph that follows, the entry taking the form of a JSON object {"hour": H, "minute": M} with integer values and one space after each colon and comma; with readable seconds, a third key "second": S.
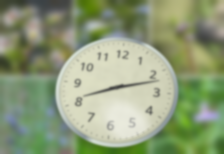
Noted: {"hour": 8, "minute": 12}
